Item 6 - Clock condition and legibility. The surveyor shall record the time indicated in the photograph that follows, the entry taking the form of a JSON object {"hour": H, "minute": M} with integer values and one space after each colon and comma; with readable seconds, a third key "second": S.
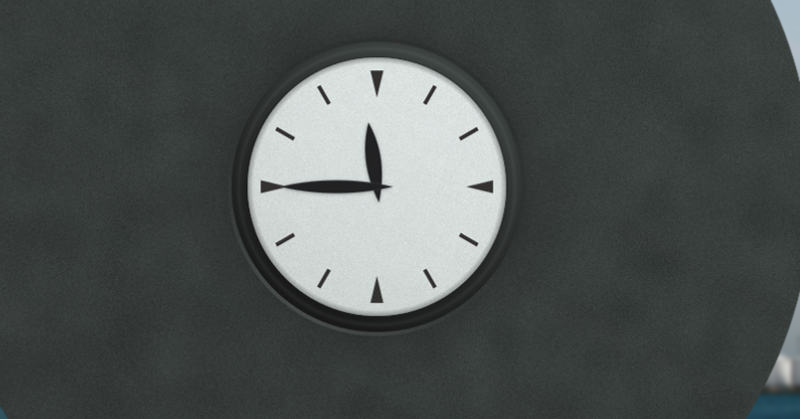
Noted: {"hour": 11, "minute": 45}
